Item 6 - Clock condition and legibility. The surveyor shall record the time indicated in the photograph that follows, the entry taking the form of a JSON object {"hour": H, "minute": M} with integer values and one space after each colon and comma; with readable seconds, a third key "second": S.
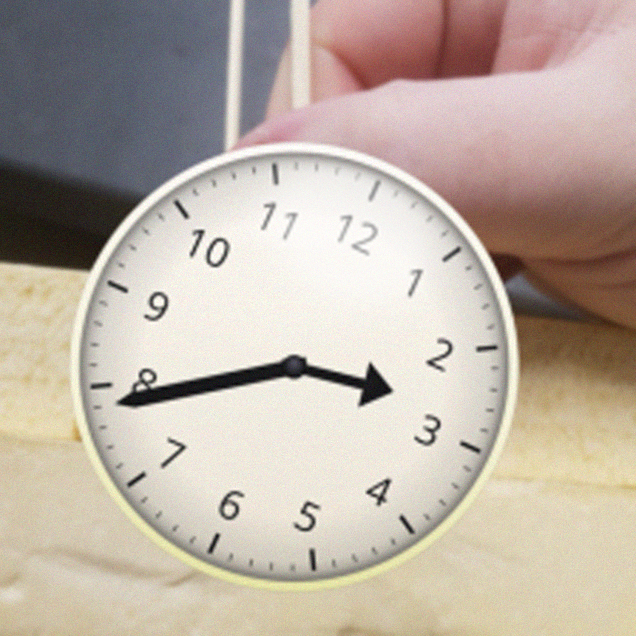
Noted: {"hour": 2, "minute": 39}
